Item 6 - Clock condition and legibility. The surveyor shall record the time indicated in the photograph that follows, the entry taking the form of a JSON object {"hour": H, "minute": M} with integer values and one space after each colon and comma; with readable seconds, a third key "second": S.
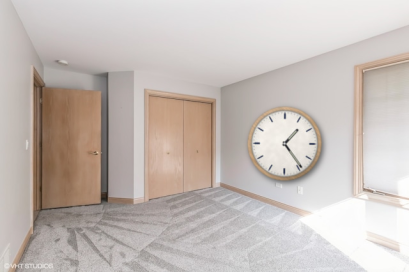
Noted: {"hour": 1, "minute": 24}
